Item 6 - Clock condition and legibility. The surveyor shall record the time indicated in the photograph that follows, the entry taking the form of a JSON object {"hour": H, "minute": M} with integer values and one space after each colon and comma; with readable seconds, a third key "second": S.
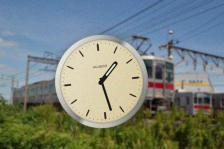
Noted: {"hour": 1, "minute": 28}
